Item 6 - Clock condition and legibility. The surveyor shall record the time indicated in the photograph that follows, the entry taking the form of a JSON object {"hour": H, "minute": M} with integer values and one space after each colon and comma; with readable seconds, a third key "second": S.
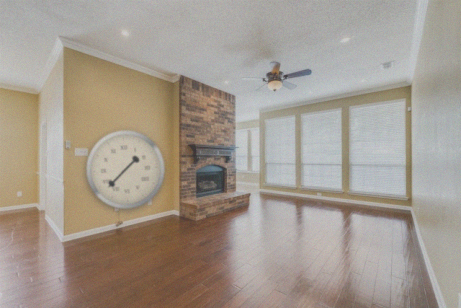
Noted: {"hour": 1, "minute": 38}
